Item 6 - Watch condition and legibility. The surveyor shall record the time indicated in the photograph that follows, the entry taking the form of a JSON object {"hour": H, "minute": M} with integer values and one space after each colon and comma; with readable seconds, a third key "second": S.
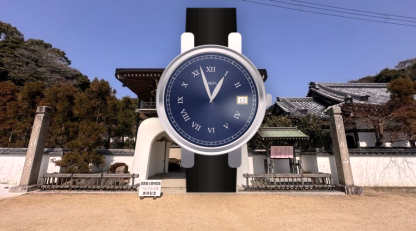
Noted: {"hour": 12, "minute": 57}
